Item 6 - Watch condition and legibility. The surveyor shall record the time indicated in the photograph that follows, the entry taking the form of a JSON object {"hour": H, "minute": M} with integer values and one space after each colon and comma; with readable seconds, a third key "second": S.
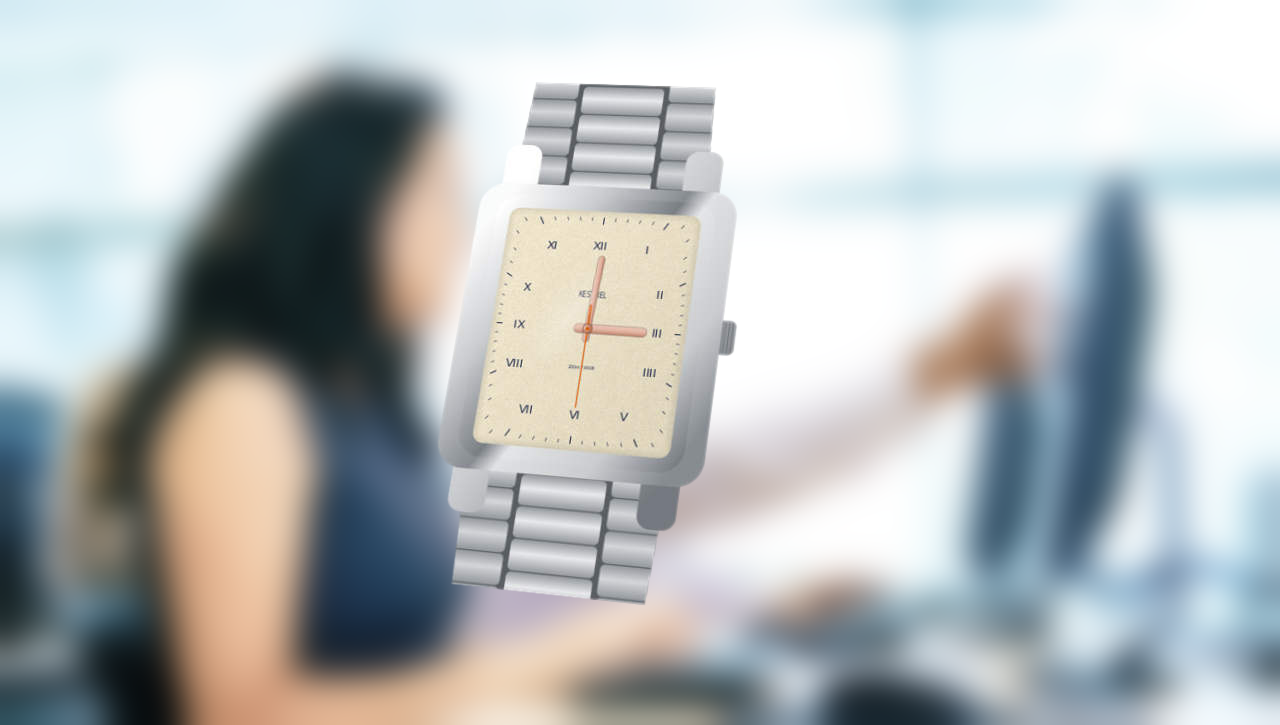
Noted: {"hour": 3, "minute": 0, "second": 30}
